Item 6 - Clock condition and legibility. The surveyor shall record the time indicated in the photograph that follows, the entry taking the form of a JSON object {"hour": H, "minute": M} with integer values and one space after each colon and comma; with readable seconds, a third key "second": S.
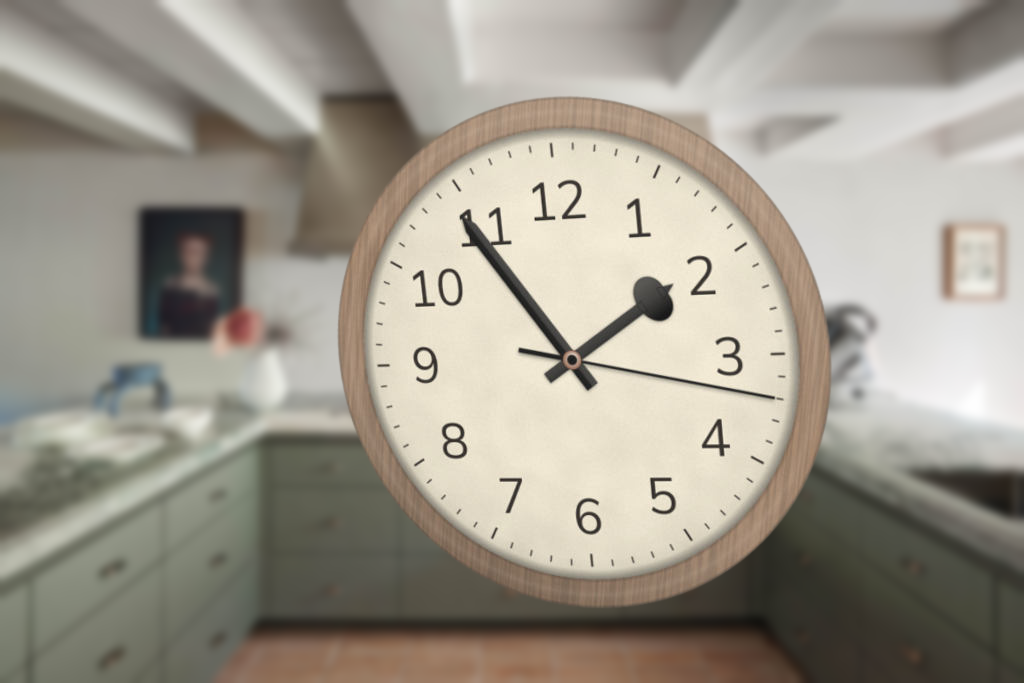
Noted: {"hour": 1, "minute": 54, "second": 17}
